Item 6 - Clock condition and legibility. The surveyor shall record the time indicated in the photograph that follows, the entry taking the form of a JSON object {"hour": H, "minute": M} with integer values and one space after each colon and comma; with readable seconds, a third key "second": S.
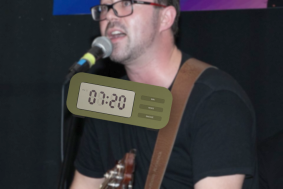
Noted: {"hour": 7, "minute": 20}
